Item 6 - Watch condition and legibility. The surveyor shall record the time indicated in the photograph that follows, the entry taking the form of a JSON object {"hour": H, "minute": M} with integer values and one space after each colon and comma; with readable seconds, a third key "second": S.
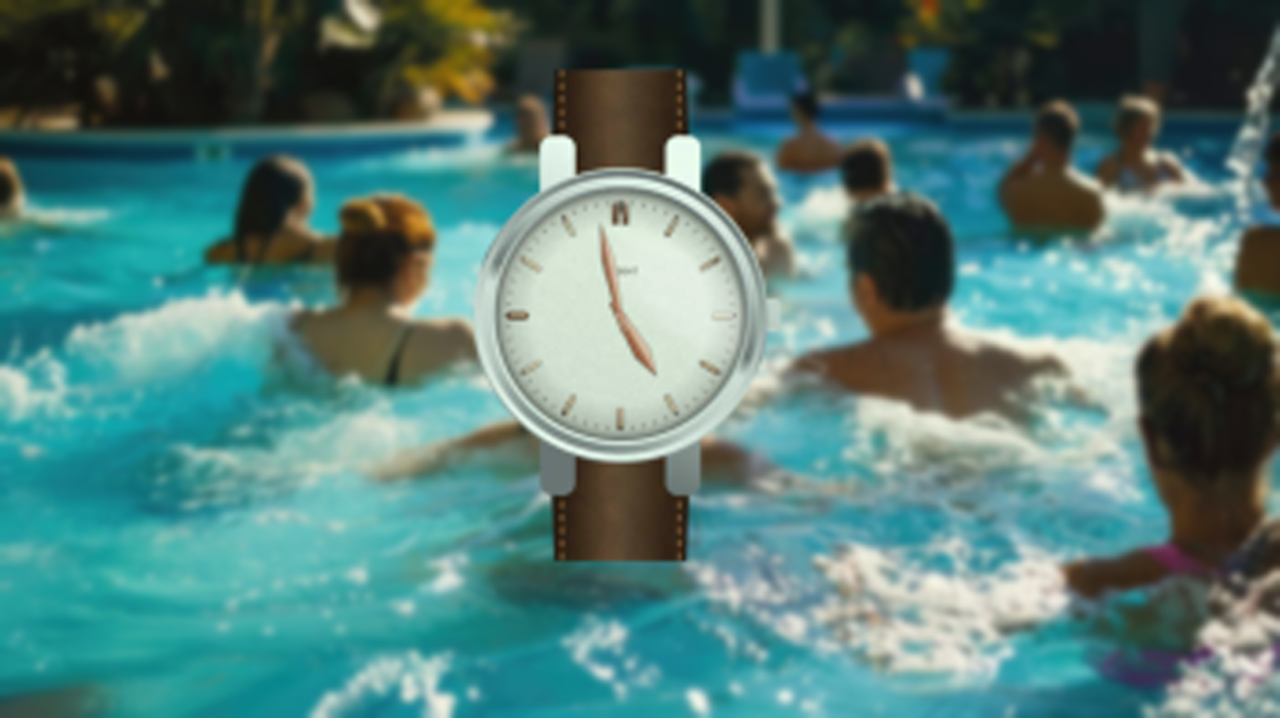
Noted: {"hour": 4, "minute": 58}
